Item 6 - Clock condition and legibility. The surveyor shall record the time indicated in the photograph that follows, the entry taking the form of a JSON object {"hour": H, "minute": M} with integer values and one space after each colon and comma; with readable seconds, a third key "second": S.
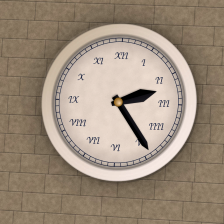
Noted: {"hour": 2, "minute": 24}
